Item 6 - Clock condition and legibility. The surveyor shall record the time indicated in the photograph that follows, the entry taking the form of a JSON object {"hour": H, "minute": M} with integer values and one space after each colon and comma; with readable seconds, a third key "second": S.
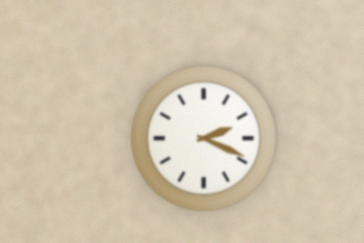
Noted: {"hour": 2, "minute": 19}
